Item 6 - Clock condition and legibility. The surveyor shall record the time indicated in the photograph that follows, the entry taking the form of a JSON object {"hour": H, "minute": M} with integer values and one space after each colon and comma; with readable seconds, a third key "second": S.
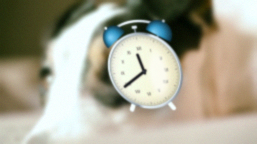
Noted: {"hour": 11, "minute": 40}
